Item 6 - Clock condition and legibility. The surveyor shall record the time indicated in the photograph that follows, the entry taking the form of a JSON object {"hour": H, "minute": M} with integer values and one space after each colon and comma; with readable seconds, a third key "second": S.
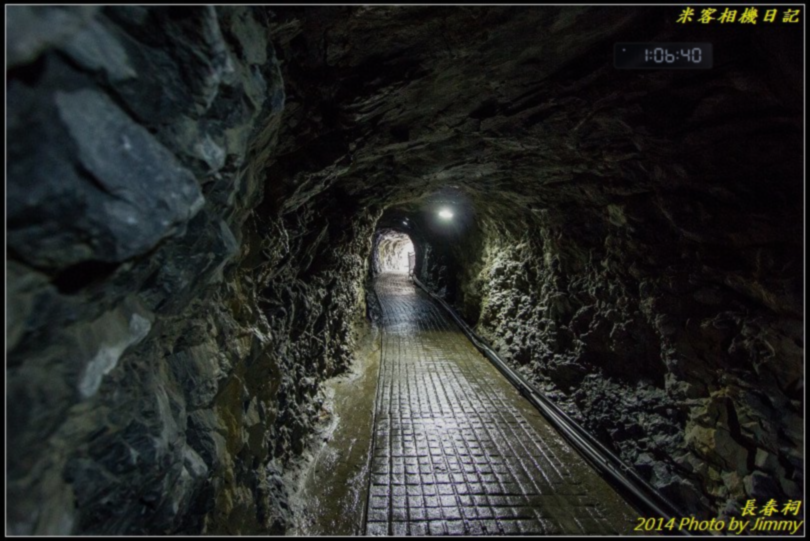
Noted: {"hour": 1, "minute": 6, "second": 40}
